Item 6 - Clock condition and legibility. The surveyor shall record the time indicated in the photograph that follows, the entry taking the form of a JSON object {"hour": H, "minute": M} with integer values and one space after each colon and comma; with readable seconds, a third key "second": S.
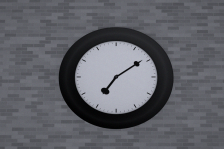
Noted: {"hour": 7, "minute": 9}
